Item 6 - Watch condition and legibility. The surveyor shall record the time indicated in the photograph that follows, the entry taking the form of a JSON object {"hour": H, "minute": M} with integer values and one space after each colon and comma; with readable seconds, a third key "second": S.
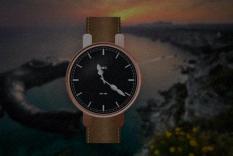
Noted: {"hour": 11, "minute": 21}
